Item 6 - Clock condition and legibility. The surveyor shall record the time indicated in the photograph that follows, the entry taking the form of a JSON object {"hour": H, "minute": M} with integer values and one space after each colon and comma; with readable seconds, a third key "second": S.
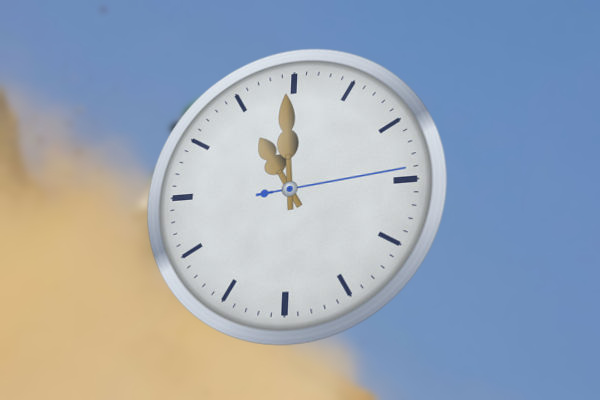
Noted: {"hour": 10, "minute": 59, "second": 14}
